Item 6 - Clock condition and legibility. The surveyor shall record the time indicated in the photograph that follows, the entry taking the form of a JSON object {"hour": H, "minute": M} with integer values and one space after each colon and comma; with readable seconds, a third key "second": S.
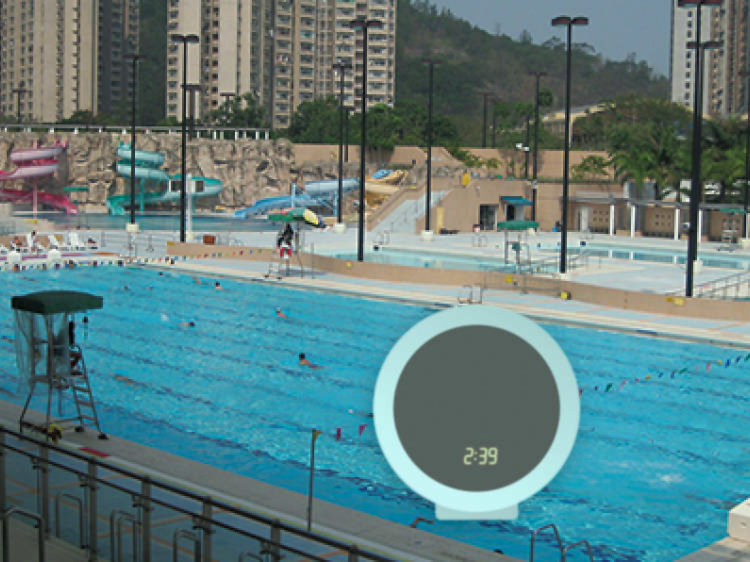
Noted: {"hour": 2, "minute": 39}
